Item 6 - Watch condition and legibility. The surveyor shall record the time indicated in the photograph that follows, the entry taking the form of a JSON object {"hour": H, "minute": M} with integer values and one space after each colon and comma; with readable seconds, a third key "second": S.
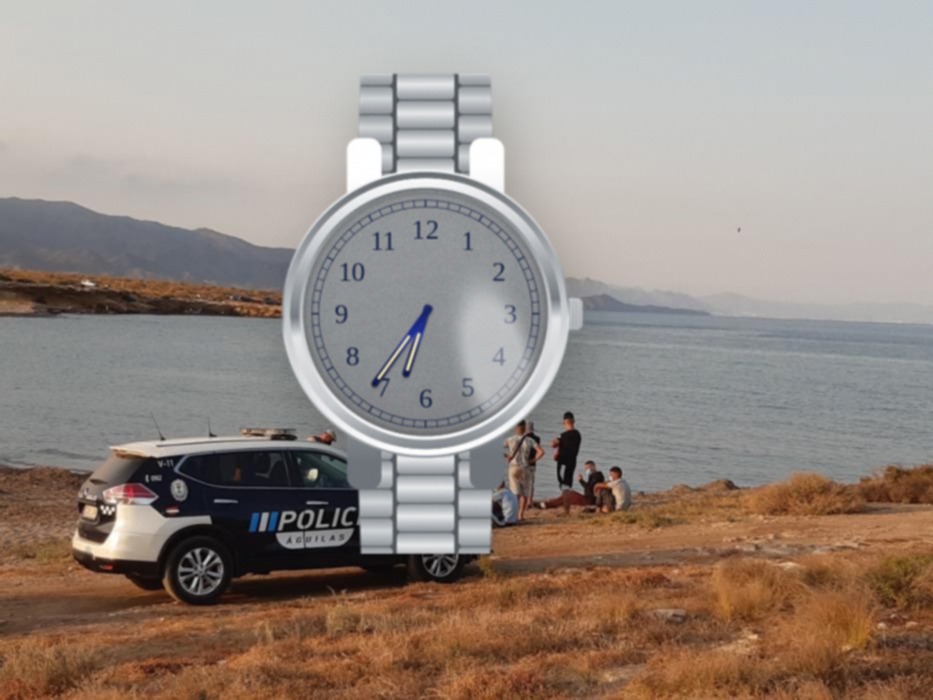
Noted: {"hour": 6, "minute": 36}
